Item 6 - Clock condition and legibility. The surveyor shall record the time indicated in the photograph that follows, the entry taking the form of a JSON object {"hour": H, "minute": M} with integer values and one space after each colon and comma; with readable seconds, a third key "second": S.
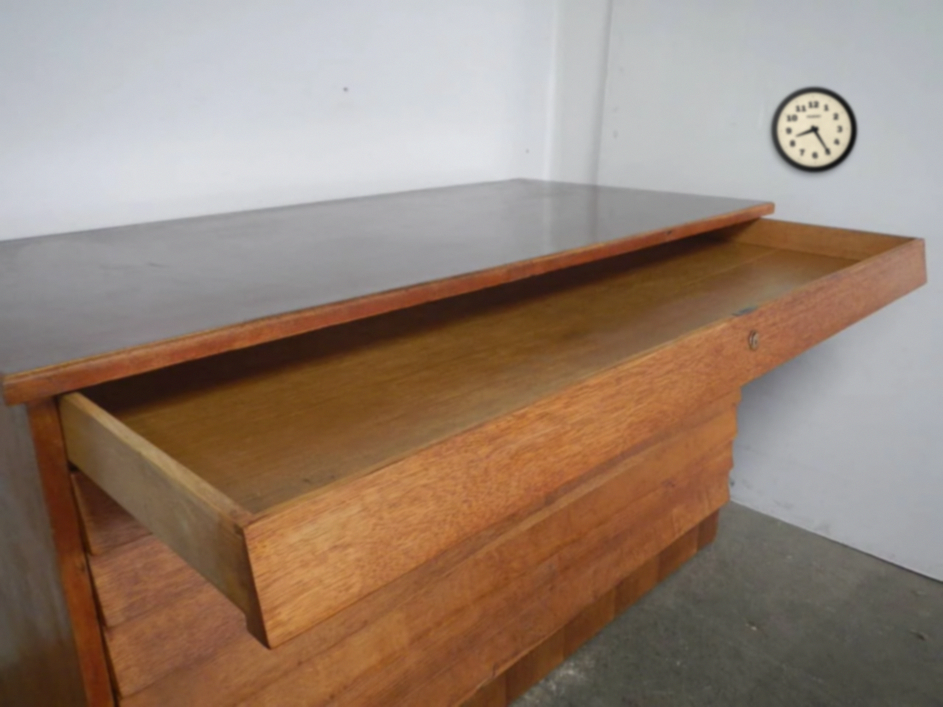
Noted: {"hour": 8, "minute": 25}
